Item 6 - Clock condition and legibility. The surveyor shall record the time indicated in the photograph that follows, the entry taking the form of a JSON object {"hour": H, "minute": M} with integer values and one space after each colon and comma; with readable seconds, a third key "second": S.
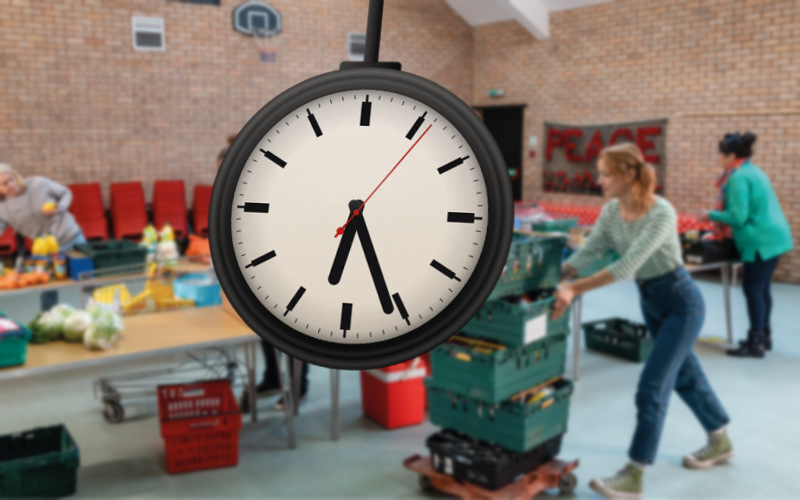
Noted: {"hour": 6, "minute": 26, "second": 6}
